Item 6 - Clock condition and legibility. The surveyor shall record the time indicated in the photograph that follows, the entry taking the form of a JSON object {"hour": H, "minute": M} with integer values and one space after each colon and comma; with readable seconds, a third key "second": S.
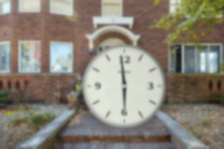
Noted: {"hour": 5, "minute": 59}
